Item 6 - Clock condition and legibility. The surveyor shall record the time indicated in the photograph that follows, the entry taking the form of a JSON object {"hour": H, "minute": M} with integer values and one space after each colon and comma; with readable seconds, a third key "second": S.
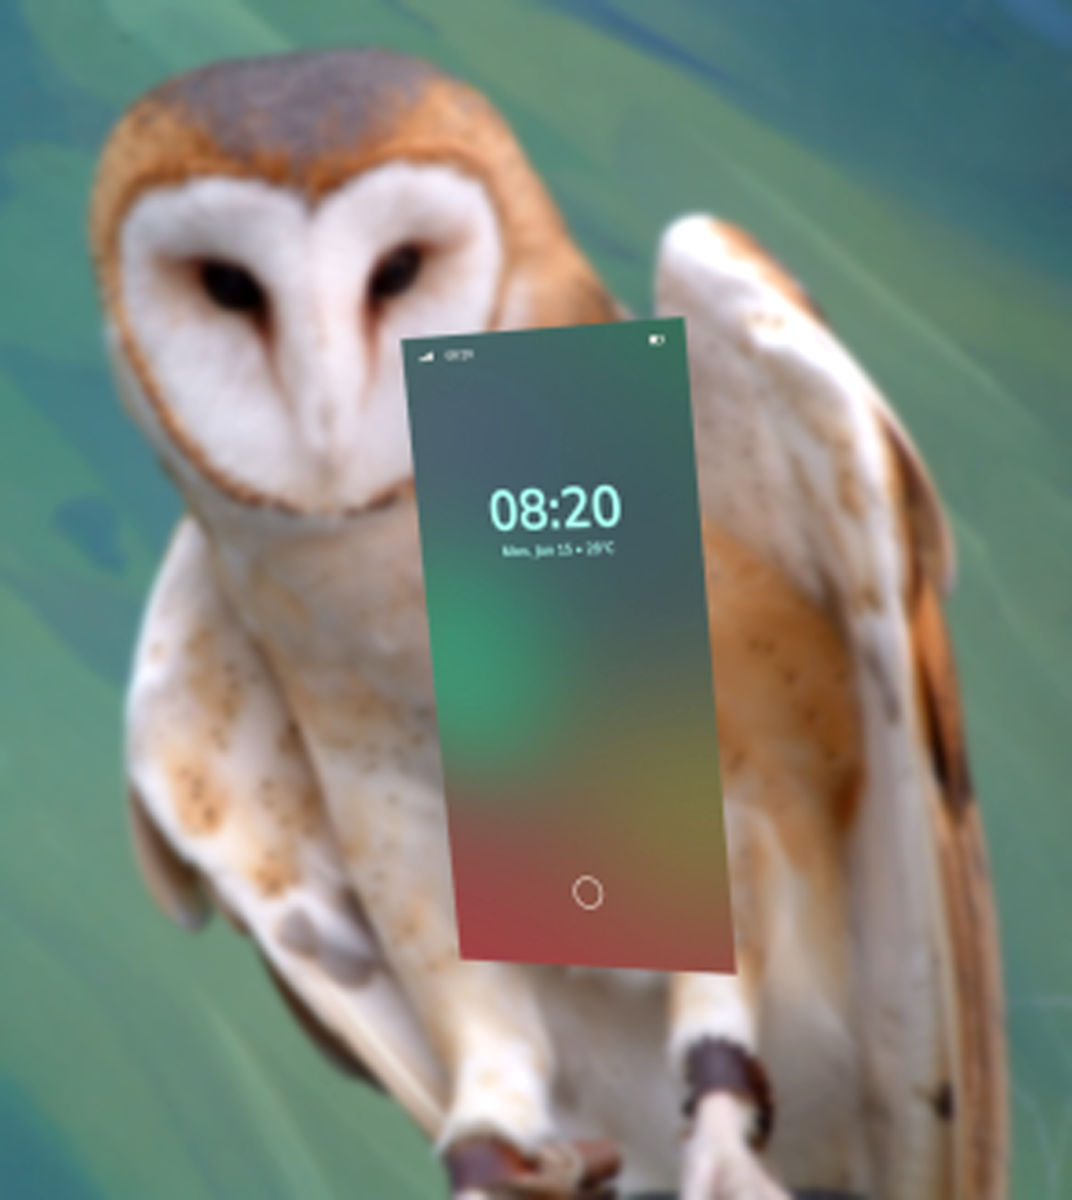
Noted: {"hour": 8, "minute": 20}
